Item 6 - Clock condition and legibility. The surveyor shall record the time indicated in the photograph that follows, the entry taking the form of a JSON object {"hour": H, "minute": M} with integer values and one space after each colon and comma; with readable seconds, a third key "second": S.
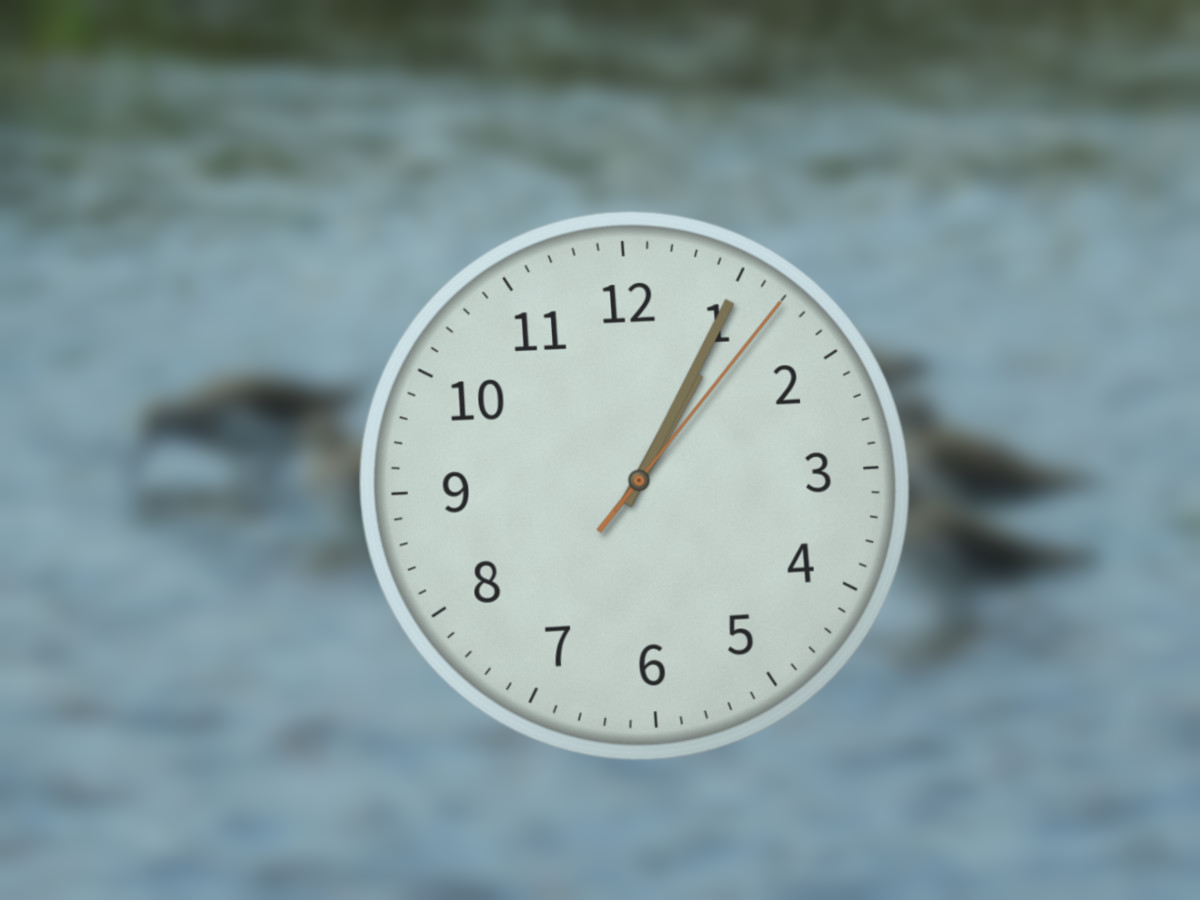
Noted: {"hour": 1, "minute": 5, "second": 7}
